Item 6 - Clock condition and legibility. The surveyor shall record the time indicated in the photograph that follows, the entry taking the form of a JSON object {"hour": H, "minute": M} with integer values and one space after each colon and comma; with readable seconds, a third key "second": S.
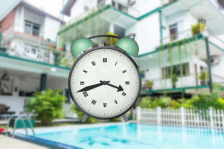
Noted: {"hour": 3, "minute": 42}
